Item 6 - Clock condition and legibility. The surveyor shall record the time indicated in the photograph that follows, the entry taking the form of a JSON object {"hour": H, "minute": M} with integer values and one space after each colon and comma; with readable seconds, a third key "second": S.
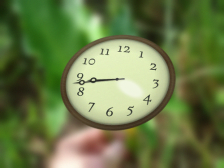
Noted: {"hour": 8, "minute": 43}
